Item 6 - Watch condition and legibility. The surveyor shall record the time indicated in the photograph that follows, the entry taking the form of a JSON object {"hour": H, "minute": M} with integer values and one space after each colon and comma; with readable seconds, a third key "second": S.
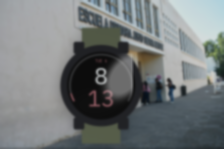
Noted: {"hour": 8, "minute": 13}
